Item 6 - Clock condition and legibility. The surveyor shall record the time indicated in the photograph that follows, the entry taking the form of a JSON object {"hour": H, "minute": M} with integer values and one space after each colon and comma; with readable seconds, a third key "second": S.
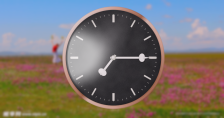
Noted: {"hour": 7, "minute": 15}
